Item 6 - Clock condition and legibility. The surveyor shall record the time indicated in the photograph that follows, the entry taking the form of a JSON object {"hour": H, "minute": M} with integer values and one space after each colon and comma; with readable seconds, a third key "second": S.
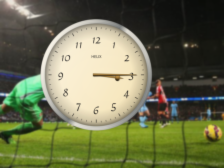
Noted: {"hour": 3, "minute": 15}
